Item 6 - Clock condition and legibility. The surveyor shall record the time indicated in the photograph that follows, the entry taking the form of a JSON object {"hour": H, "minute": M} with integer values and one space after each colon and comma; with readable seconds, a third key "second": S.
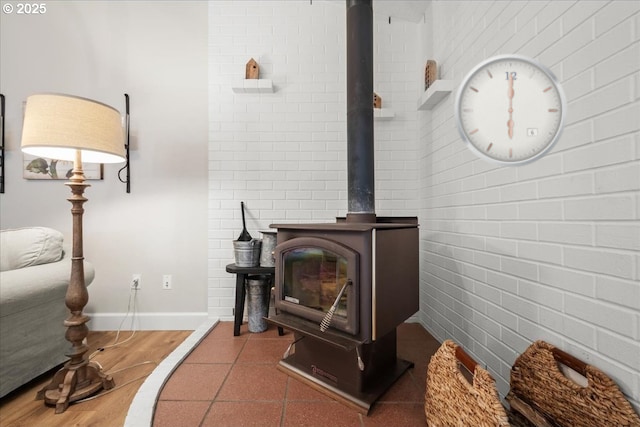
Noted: {"hour": 6, "minute": 0}
